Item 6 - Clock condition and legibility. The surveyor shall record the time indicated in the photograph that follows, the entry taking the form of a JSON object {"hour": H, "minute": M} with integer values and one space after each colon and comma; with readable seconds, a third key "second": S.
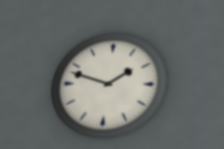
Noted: {"hour": 1, "minute": 48}
